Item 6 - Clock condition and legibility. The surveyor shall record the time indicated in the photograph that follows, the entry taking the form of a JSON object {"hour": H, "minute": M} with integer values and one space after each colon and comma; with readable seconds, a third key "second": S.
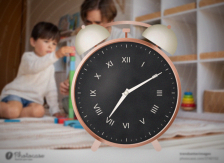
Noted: {"hour": 7, "minute": 10}
